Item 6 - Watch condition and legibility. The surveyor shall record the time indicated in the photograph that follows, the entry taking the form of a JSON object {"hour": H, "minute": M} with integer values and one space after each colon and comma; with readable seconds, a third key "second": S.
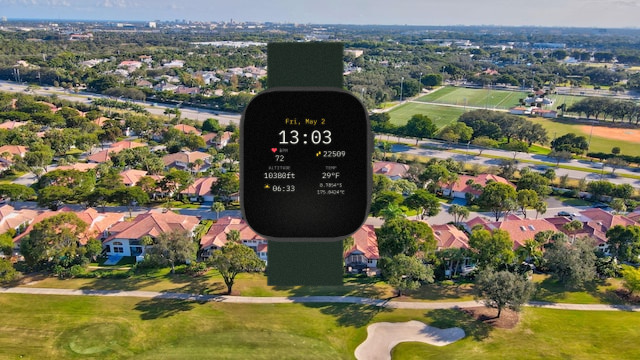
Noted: {"hour": 13, "minute": 3}
